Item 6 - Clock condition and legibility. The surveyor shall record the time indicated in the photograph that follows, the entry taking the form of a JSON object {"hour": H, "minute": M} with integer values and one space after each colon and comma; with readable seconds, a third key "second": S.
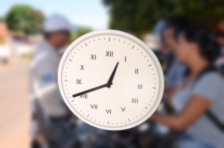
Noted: {"hour": 12, "minute": 41}
